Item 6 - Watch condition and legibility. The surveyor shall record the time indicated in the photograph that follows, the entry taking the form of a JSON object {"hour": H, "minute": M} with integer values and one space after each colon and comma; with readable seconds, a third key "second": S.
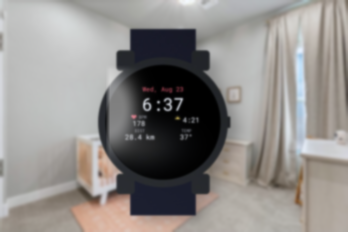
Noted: {"hour": 6, "minute": 37}
